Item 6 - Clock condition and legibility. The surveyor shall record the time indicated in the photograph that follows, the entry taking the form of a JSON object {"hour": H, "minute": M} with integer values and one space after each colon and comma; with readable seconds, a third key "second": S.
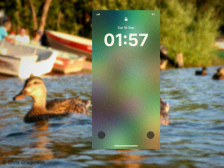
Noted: {"hour": 1, "minute": 57}
